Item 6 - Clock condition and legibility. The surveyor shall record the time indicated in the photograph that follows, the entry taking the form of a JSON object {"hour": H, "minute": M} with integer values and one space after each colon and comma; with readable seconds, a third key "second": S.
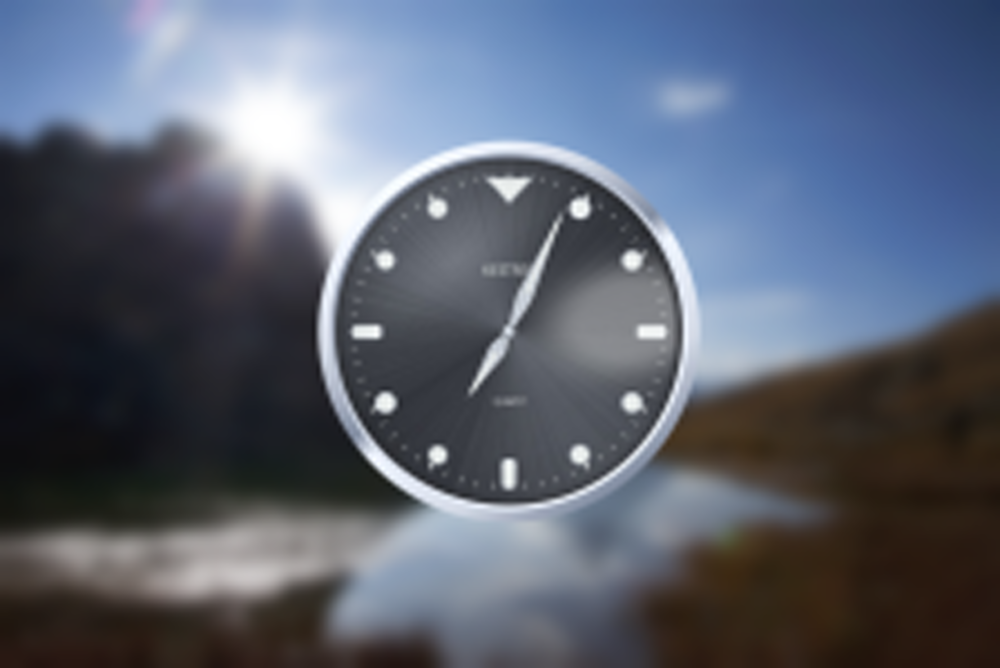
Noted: {"hour": 7, "minute": 4}
